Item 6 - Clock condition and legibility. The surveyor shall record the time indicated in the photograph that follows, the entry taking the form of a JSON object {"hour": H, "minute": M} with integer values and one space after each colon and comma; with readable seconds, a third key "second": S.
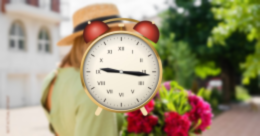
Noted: {"hour": 9, "minute": 16}
